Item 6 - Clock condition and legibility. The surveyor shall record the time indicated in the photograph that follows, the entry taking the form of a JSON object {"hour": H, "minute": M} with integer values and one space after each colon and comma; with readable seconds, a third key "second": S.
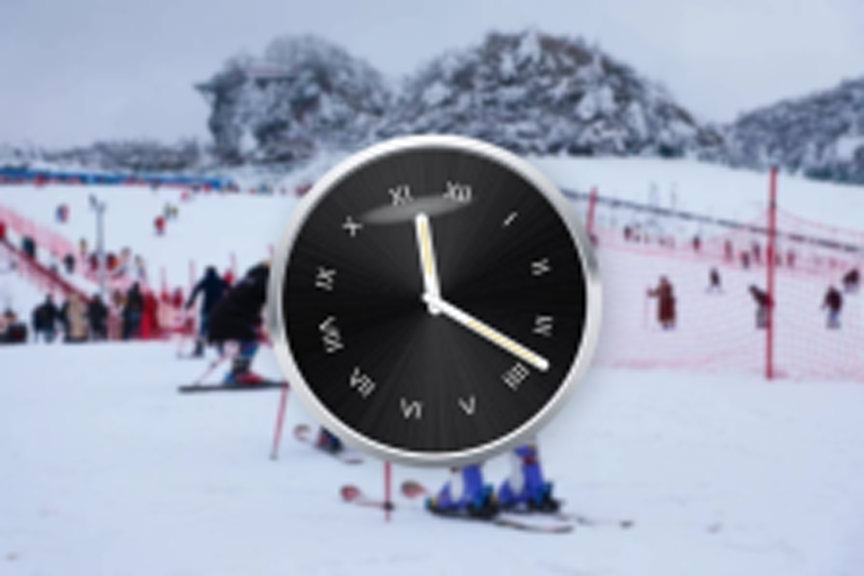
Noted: {"hour": 11, "minute": 18}
